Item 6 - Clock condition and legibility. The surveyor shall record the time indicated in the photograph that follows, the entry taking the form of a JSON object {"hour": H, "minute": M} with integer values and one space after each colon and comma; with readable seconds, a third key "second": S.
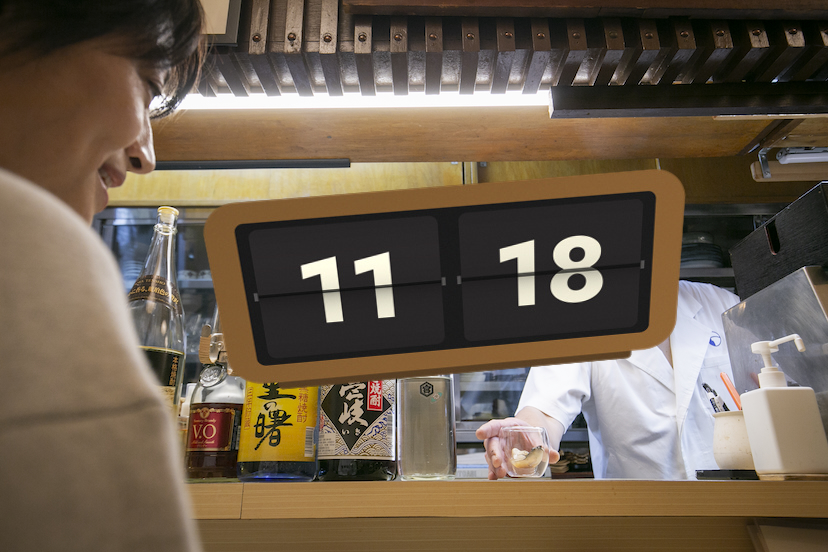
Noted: {"hour": 11, "minute": 18}
